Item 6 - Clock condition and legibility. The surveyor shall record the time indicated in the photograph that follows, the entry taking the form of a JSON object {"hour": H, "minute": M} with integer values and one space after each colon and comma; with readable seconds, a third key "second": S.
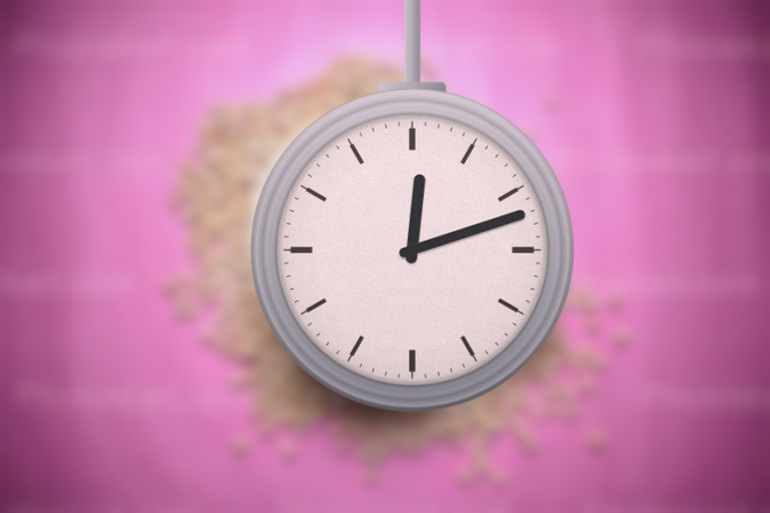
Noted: {"hour": 12, "minute": 12}
